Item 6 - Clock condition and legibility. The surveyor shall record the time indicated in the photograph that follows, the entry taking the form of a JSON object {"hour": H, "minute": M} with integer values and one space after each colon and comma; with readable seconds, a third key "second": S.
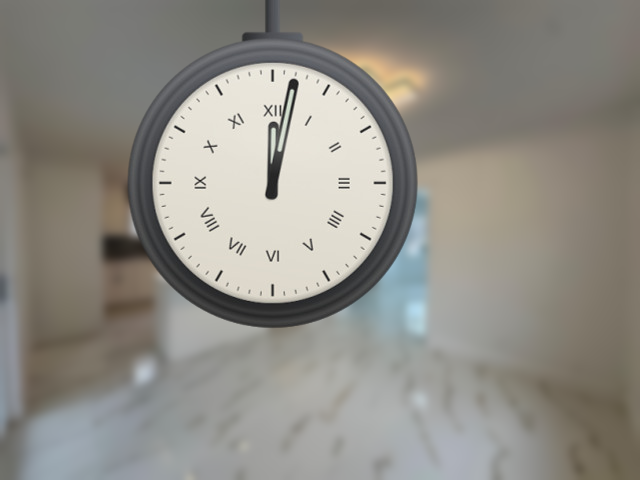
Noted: {"hour": 12, "minute": 2}
